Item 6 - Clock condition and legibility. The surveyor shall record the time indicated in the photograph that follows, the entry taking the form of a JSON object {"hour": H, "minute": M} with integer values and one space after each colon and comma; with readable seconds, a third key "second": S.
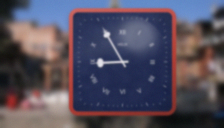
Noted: {"hour": 8, "minute": 55}
